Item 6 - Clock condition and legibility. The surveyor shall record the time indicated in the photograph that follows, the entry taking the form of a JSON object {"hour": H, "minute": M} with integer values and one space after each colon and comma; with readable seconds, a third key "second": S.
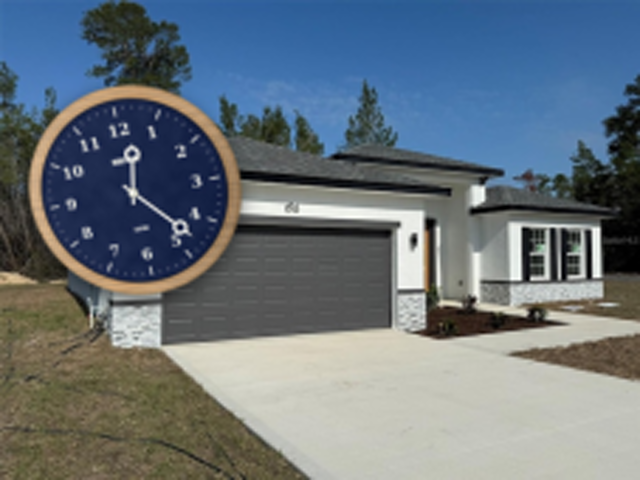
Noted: {"hour": 12, "minute": 23}
